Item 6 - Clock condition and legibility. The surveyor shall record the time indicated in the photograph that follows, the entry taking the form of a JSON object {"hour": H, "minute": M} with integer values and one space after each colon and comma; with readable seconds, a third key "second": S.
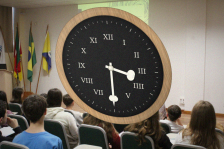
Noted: {"hour": 3, "minute": 30}
